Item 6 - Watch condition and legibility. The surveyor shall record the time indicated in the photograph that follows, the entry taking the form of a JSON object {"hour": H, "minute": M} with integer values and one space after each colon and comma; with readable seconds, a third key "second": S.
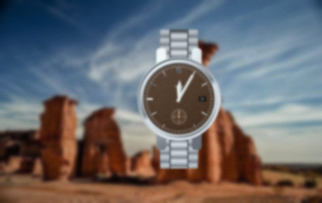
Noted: {"hour": 12, "minute": 5}
